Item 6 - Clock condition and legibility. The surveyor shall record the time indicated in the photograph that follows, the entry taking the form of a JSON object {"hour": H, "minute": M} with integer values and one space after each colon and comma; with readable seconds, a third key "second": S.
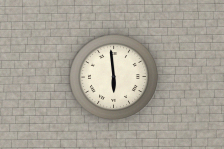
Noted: {"hour": 5, "minute": 59}
